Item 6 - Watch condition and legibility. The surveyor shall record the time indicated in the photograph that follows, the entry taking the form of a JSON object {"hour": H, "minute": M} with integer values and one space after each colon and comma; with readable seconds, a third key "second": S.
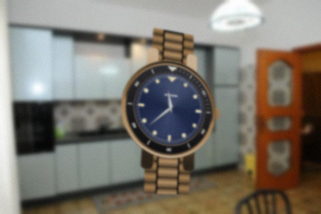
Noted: {"hour": 11, "minute": 38}
